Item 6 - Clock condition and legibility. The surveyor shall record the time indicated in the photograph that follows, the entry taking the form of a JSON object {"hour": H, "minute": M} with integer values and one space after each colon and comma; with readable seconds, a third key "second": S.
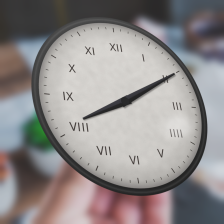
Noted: {"hour": 8, "minute": 10}
